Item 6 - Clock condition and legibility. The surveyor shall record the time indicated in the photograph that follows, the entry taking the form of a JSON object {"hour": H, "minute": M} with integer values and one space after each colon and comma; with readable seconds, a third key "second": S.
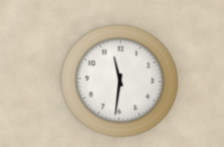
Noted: {"hour": 11, "minute": 31}
